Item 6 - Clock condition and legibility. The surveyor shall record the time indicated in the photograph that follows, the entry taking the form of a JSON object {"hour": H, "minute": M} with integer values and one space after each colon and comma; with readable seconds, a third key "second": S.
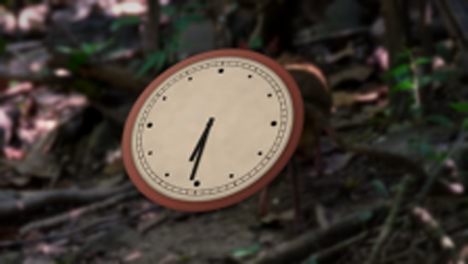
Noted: {"hour": 6, "minute": 31}
